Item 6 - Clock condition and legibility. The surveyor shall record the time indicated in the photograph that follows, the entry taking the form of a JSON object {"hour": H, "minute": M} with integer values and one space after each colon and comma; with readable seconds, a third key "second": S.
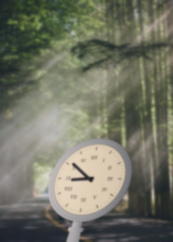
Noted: {"hour": 8, "minute": 51}
